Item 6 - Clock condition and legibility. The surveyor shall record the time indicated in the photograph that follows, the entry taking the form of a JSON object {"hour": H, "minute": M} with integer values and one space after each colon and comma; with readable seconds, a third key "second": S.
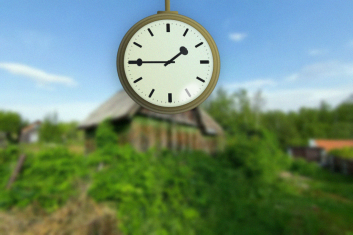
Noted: {"hour": 1, "minute": 45}
